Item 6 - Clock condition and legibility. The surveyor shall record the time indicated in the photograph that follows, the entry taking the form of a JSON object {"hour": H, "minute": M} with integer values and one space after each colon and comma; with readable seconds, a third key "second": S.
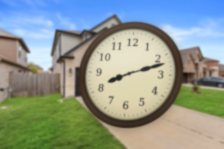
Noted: {"hour": 8, "minute": 12}
